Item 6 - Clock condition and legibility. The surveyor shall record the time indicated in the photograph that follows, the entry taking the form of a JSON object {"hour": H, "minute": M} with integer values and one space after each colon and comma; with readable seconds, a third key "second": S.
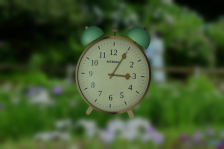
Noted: {"hour": 3, "minute": 5}
